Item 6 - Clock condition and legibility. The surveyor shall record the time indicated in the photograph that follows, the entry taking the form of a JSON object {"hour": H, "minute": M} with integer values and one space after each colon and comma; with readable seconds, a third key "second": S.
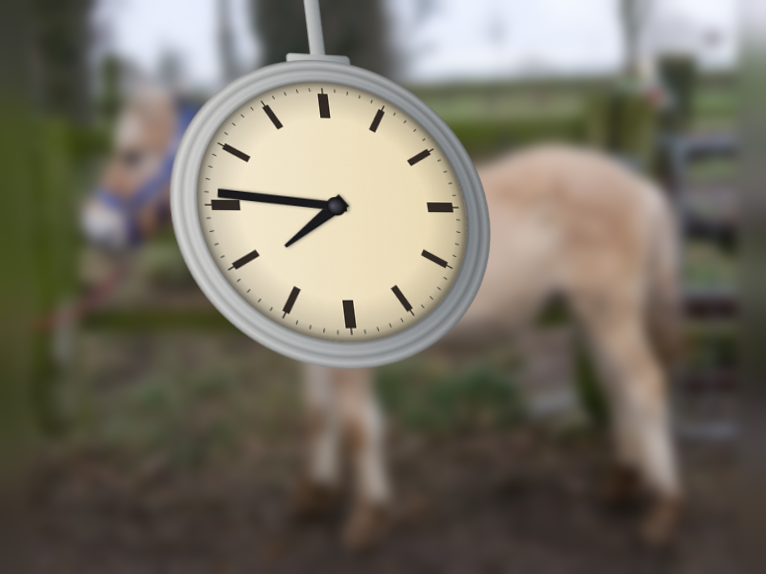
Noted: {"hour": 7, "minute": 46}
